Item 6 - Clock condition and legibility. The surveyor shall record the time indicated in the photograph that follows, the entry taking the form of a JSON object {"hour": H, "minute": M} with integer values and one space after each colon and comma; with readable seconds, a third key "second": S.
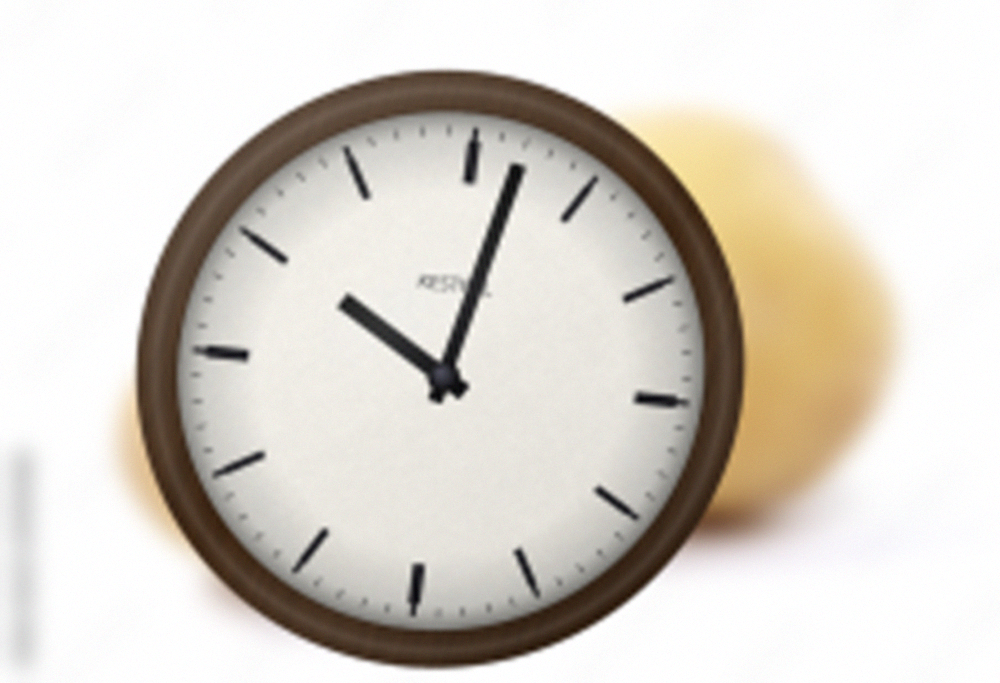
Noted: {"hour": 10, "minute": 2}
